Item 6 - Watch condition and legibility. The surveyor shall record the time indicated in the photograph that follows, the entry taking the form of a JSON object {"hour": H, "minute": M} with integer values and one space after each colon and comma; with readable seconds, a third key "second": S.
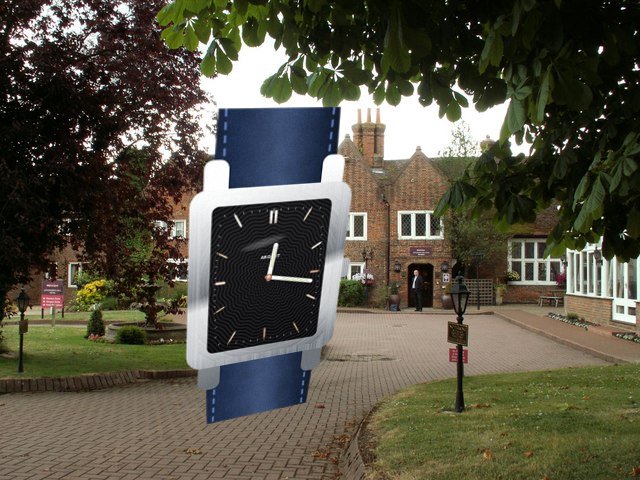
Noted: {"hour": 12, "minute": 17}
